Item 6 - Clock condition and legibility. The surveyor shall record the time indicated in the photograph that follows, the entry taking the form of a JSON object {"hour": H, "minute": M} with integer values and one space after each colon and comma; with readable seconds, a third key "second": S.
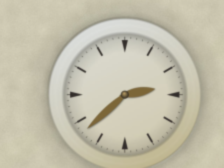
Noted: {"hour": 2, "minute": 38}
